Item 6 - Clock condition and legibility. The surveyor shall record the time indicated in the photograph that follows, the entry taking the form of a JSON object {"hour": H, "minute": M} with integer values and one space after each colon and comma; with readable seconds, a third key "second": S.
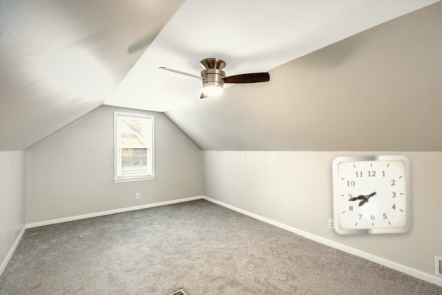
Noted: {"hour": 7, "minute": 43}
